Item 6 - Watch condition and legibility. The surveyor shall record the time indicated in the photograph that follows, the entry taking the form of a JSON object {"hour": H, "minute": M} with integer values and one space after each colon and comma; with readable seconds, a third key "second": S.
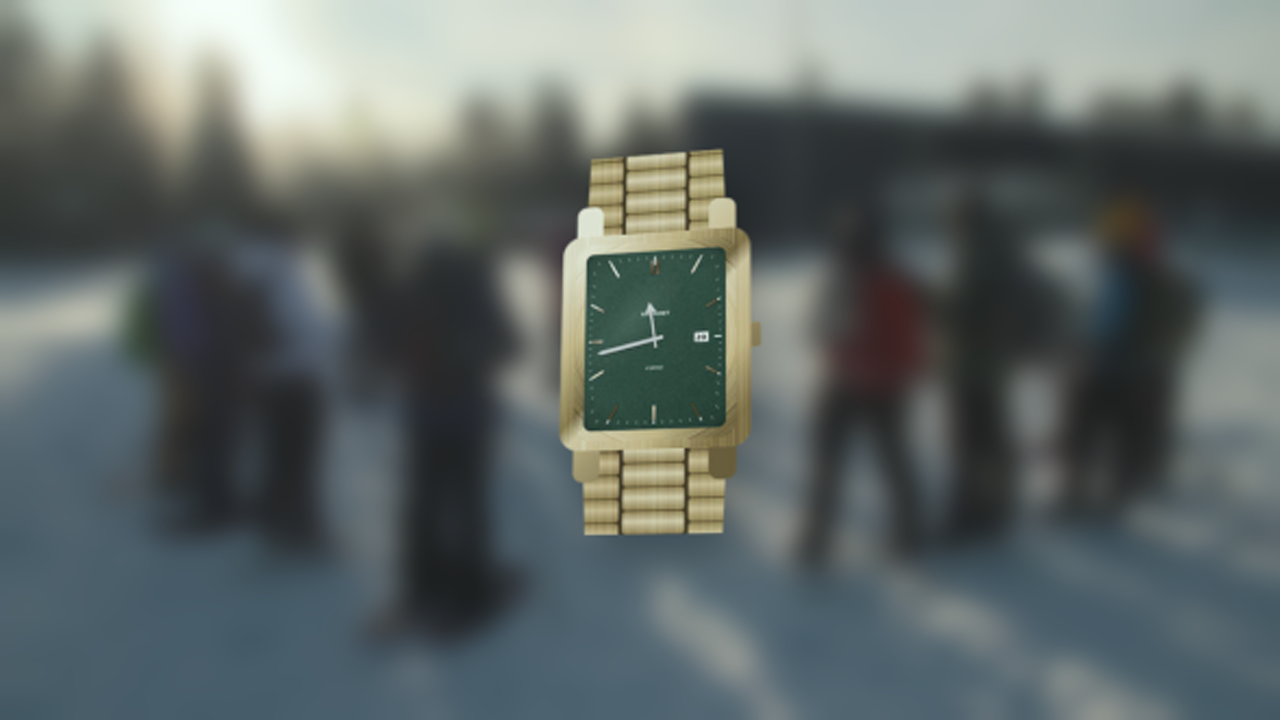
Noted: {"hour": 11, "minute": 43}
